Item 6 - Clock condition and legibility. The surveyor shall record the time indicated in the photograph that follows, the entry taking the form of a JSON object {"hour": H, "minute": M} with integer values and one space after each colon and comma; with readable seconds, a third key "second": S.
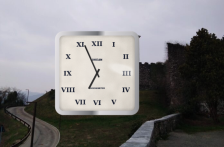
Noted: {"hour": 6, "minute": 56}
